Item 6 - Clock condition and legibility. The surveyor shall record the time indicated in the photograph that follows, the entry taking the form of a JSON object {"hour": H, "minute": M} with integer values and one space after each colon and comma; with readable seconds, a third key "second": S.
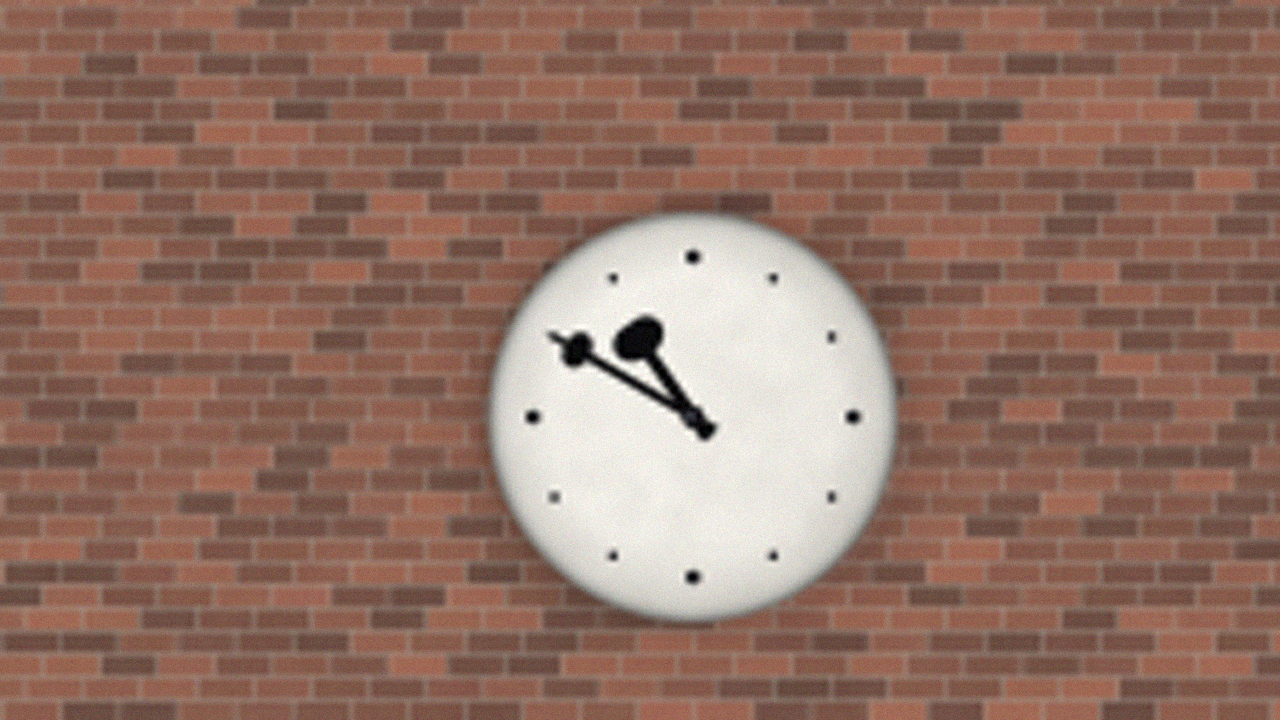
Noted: {"hour": 10, "minute": 50}
